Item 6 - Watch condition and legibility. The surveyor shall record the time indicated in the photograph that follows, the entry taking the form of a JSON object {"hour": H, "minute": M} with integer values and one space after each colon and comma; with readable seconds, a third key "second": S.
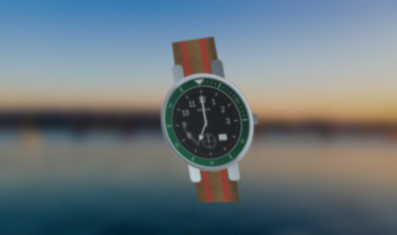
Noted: {"hour": 7, "minute": 0}
